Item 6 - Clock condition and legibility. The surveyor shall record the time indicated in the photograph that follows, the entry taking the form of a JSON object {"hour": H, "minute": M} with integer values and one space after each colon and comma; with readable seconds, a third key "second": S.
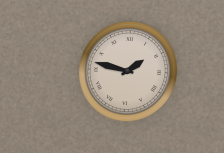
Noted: {"hour": 1, "minute": 47}
